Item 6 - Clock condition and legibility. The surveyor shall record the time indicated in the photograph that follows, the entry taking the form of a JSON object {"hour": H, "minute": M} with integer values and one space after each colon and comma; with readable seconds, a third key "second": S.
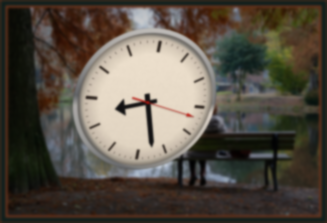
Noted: {"hour": 8, "minute": 27, "second": 17}
